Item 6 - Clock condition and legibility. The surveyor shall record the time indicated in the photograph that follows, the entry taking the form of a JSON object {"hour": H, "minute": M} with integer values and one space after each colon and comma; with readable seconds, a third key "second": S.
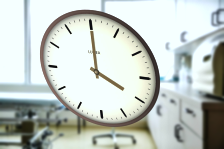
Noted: {"hour": 4, "minute": 0}
